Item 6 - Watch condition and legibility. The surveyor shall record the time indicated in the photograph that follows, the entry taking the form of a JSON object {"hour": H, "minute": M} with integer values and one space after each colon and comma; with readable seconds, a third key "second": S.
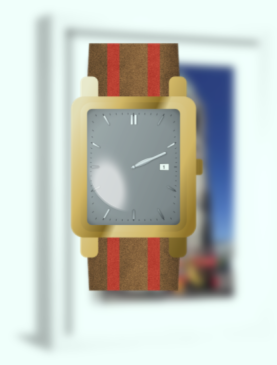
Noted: {"hour": 2, "minute": 11}
